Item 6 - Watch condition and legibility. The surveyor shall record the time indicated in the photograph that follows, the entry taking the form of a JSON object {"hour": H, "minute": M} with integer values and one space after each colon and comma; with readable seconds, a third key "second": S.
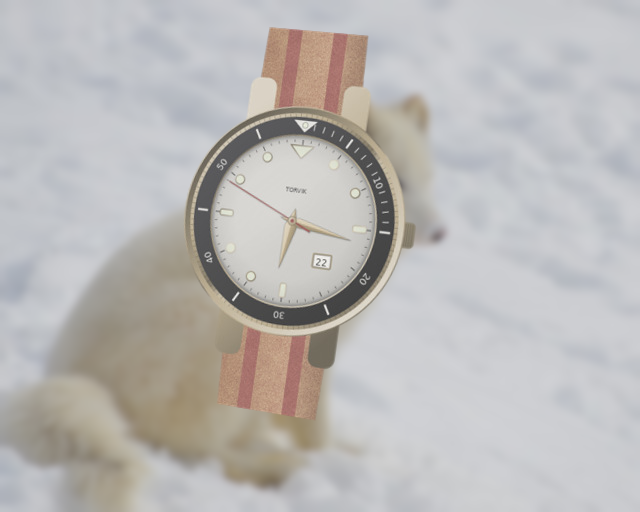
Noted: {"hour": 6, "minute": 16, "second": 49}
